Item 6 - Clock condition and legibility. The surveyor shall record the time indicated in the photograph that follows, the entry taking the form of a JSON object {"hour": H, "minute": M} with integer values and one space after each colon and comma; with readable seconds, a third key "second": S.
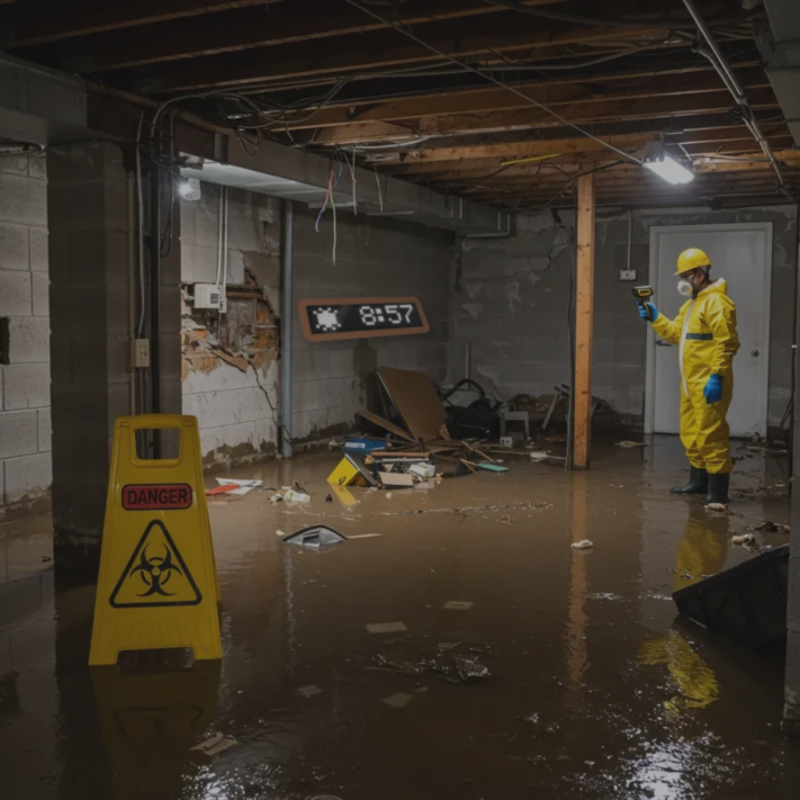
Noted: {"hour": 8, "minute": 57}
